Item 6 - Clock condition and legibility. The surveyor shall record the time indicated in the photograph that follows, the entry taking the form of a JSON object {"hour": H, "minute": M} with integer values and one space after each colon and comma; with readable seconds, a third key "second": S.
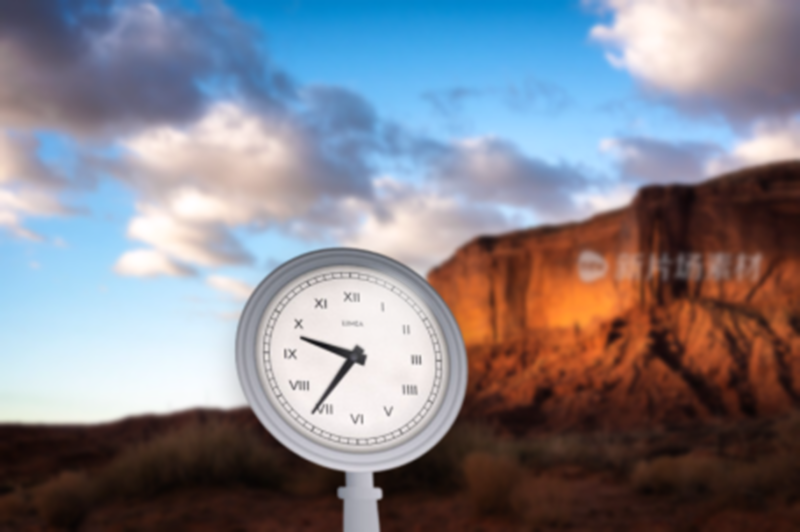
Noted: {"hour": 9, "minute": 36}
